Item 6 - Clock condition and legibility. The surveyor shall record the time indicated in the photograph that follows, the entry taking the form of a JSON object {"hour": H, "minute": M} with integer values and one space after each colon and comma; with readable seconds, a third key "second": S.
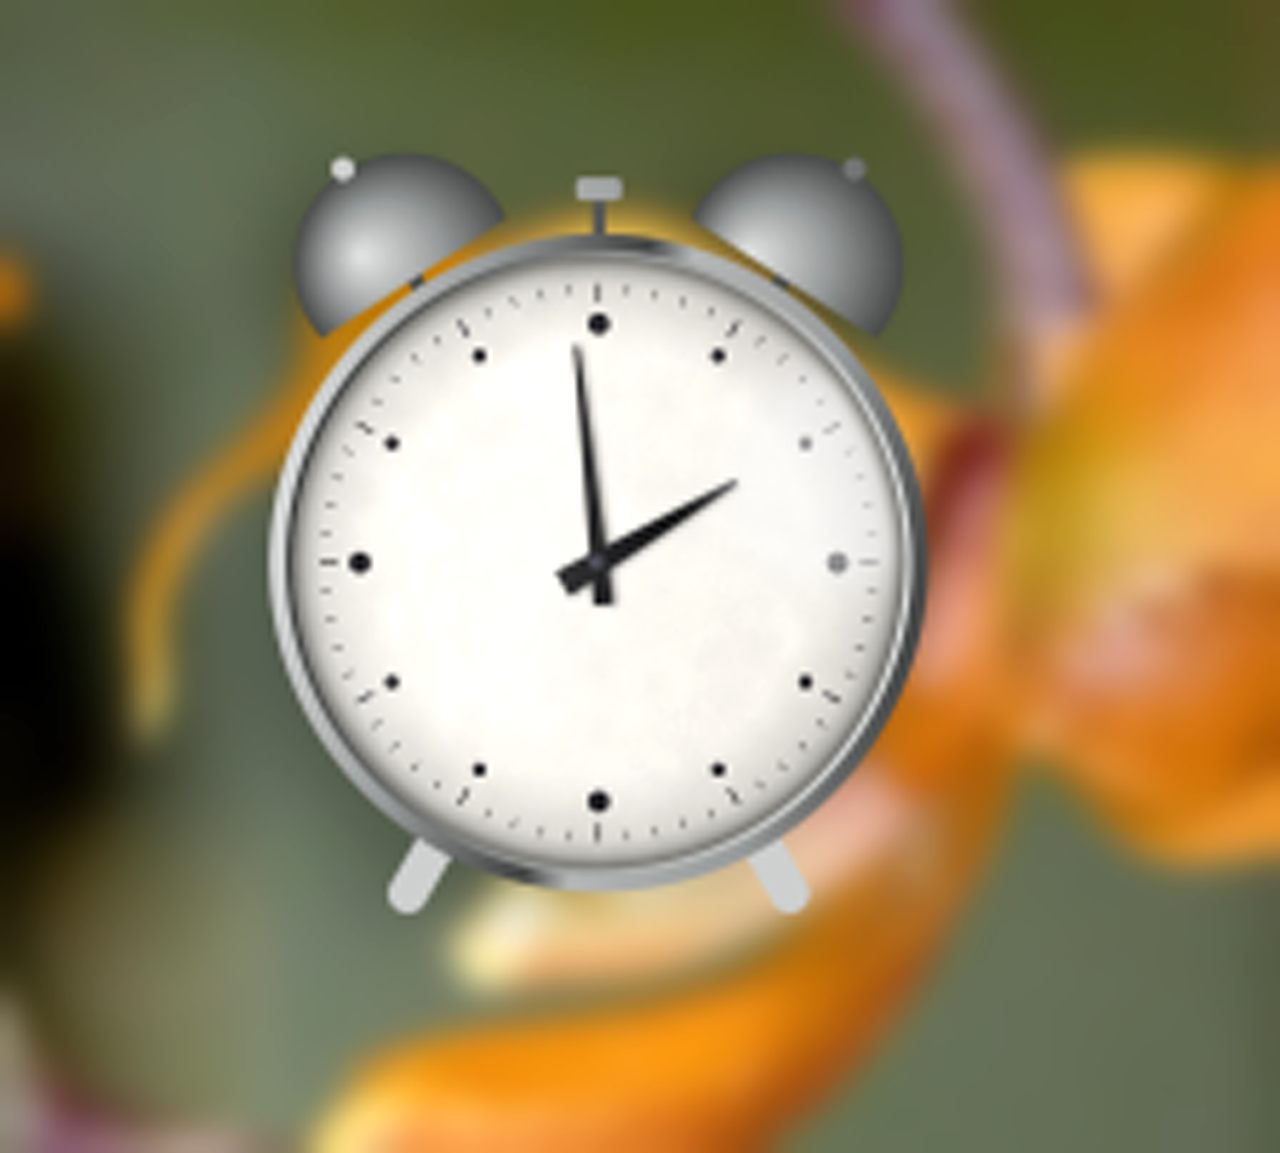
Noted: {"hour": 1, "minute": 59}
